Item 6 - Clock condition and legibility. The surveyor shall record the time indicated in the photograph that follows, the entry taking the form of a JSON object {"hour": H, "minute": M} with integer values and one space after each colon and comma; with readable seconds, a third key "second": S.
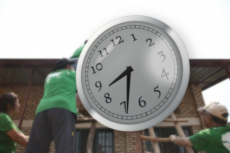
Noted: {"hour": 8, "minute": 34}
